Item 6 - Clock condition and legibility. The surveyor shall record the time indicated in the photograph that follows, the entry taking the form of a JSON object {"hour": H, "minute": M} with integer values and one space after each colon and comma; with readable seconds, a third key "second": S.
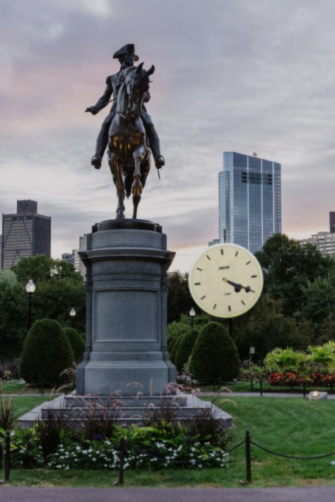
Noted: {"hour": 4, "minute": 20}
